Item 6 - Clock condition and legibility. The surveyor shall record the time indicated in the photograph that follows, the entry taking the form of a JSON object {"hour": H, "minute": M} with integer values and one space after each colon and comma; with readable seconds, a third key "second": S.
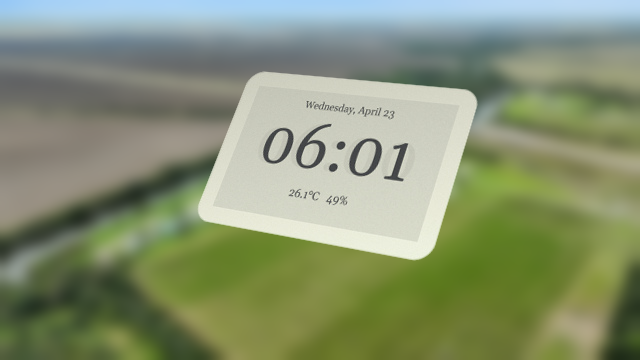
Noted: {"hour": 6, "minute": 1}
